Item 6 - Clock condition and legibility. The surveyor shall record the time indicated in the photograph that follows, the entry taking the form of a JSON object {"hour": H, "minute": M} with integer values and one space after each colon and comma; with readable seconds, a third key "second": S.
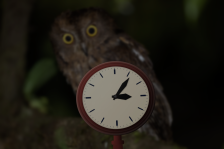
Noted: {"hour": 3, "minute": 6}
